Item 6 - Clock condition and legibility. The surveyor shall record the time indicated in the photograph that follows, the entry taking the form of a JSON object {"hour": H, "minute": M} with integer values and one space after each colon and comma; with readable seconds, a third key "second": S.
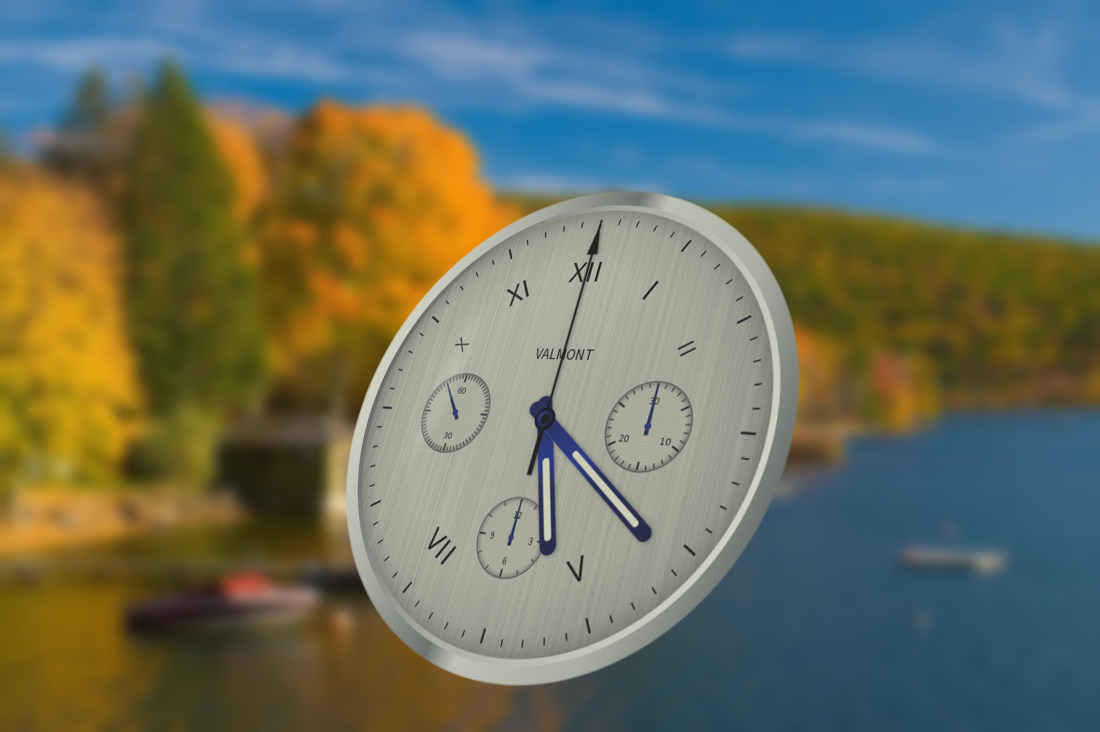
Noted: {"hour": 5, "minute": 20, "second": 54}
